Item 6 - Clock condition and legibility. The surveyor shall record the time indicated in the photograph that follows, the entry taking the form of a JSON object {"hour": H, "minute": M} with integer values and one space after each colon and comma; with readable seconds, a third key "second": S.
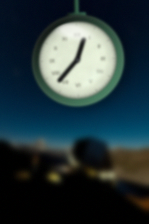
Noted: {"hour": 12, "minute": 37}
